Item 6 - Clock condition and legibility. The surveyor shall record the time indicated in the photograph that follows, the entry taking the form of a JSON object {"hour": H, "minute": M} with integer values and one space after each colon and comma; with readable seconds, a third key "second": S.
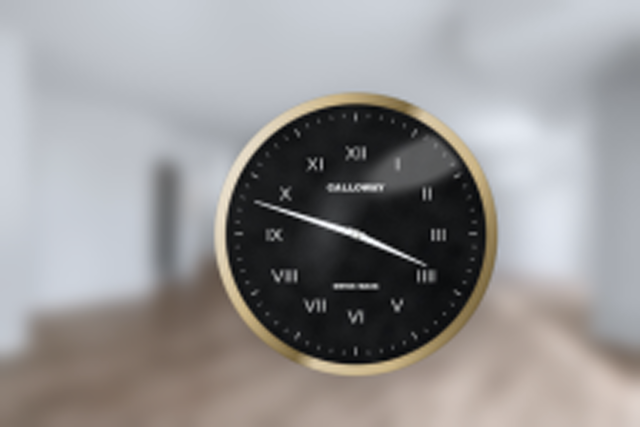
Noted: {"hour": 3, "minute": 48}
